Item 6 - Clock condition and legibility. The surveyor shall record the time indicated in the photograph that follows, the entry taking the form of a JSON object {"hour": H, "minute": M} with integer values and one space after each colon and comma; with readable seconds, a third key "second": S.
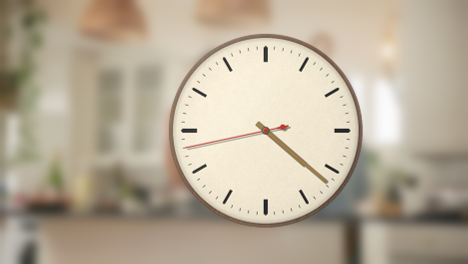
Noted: {"hour": 4, "minute": 21, "second": 43}
